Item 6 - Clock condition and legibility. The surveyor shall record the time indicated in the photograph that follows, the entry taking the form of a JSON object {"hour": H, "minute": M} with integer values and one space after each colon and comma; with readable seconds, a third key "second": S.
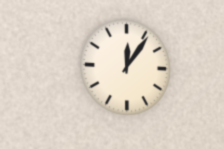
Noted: {"hour": 12, "minute": 6}
